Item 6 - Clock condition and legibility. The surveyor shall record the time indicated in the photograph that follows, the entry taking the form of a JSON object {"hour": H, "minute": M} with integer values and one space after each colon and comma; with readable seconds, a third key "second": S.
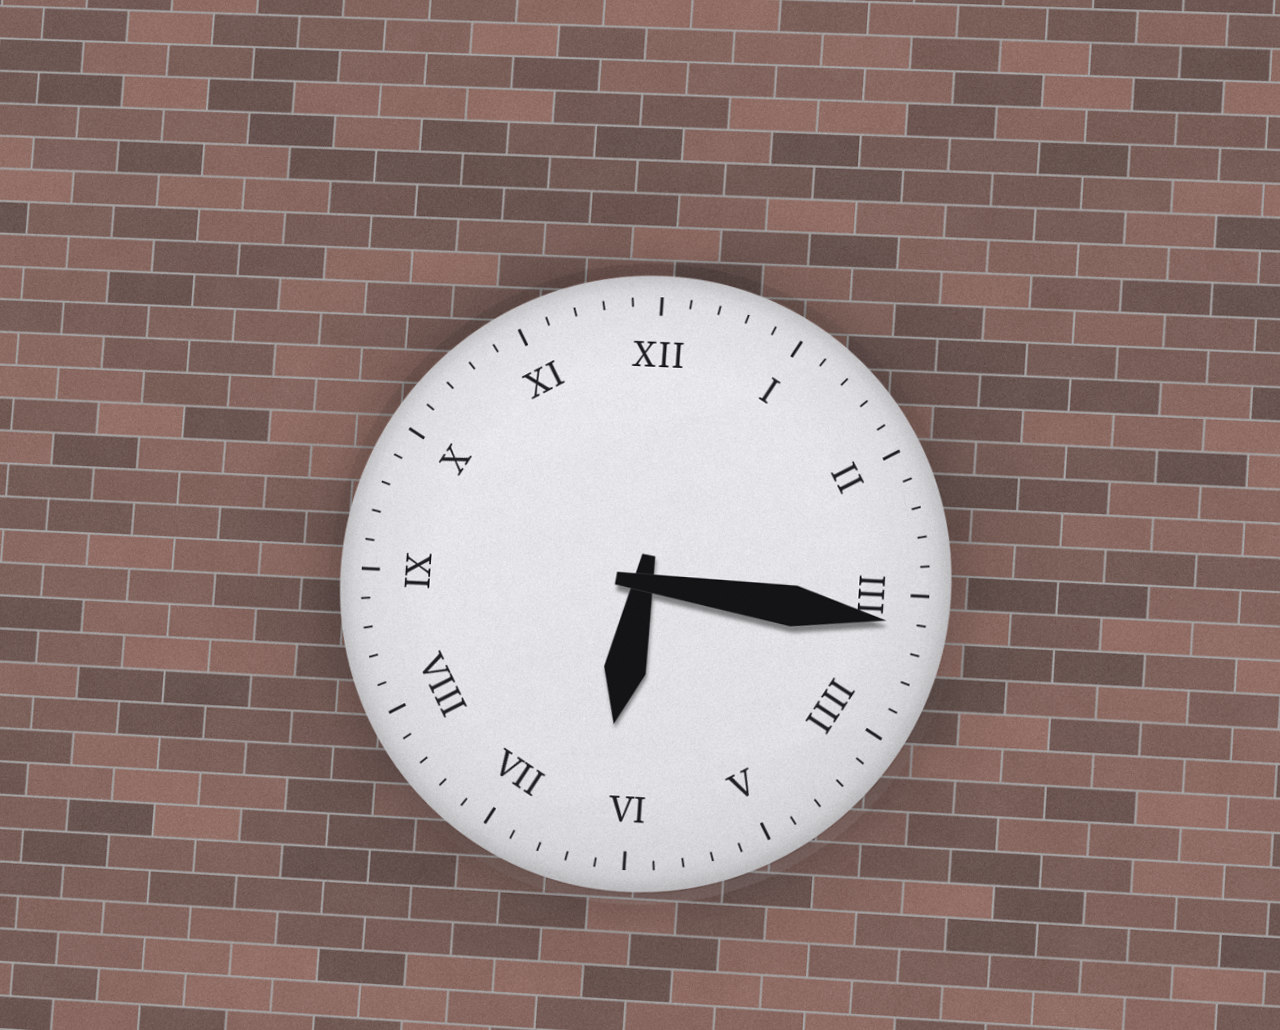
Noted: {"hour": 6, "minute": 16}
